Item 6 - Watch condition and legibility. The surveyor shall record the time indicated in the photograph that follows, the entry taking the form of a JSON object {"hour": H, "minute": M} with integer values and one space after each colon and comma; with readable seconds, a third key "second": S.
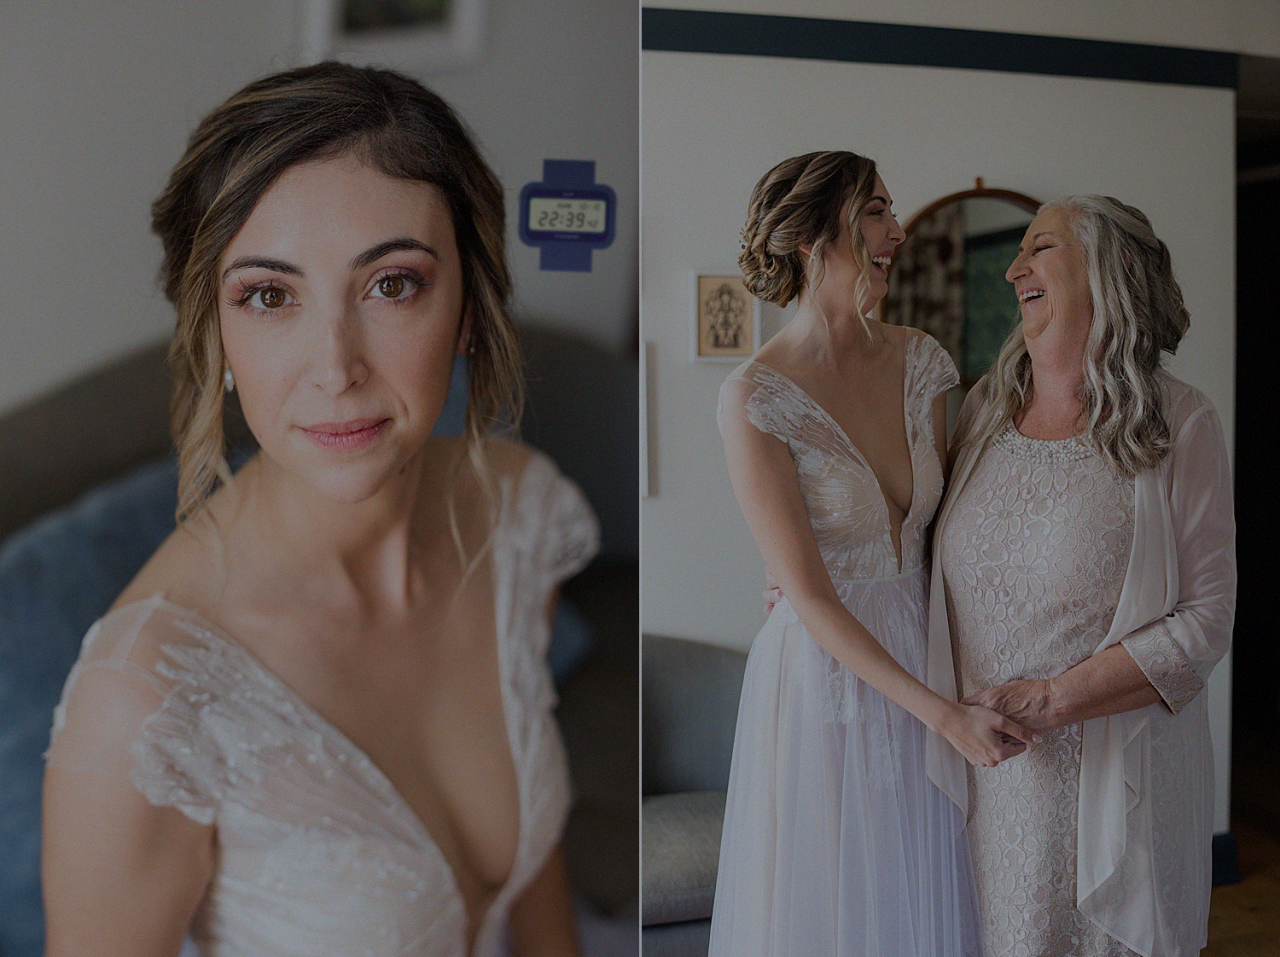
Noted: {"hour": 22, "minute": 39}
